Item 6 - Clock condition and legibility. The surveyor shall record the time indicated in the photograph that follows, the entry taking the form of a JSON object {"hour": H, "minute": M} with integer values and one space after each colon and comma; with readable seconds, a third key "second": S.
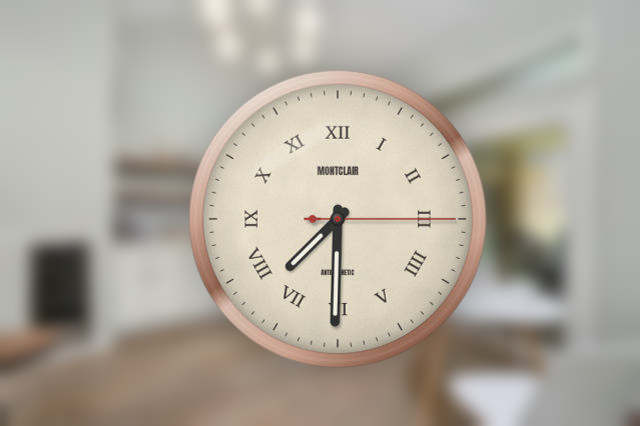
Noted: {"hour": 7, "minute": 30, "second": 15}
